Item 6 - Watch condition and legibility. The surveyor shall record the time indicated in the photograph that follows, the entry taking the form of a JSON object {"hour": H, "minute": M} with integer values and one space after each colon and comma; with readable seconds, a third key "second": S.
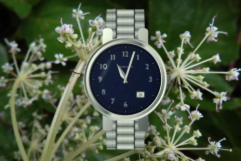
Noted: {"hour": 11, "minute": 3}
